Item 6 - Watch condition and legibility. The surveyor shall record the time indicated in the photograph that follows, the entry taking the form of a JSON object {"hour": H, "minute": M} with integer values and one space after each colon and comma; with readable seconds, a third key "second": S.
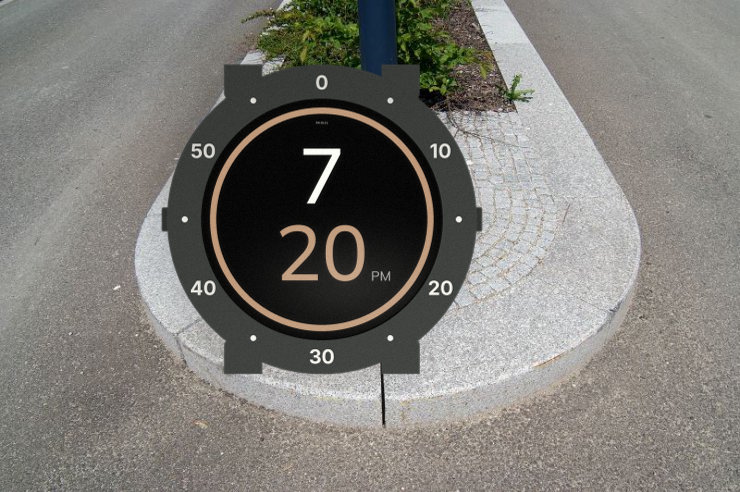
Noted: {"hour": 7, "minute": 20}
